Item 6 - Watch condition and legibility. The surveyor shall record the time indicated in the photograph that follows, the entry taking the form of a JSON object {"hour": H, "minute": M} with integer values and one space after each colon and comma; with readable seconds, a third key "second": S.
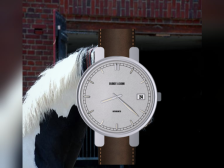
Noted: {"hour": 8, "minute": 22}
